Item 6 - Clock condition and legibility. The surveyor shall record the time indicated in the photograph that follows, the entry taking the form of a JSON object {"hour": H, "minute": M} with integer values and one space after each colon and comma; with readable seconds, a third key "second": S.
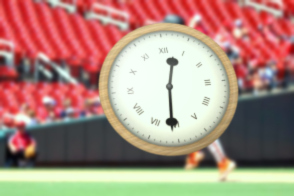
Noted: {"hour": 12, "minute": 31}
